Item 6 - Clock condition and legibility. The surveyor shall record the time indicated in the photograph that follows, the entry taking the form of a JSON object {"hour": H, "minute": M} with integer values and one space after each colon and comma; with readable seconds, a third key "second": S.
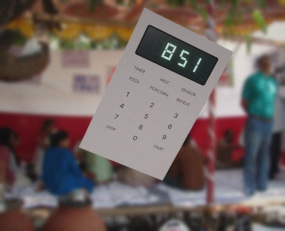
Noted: {"hour": 8, "minute": 51}
